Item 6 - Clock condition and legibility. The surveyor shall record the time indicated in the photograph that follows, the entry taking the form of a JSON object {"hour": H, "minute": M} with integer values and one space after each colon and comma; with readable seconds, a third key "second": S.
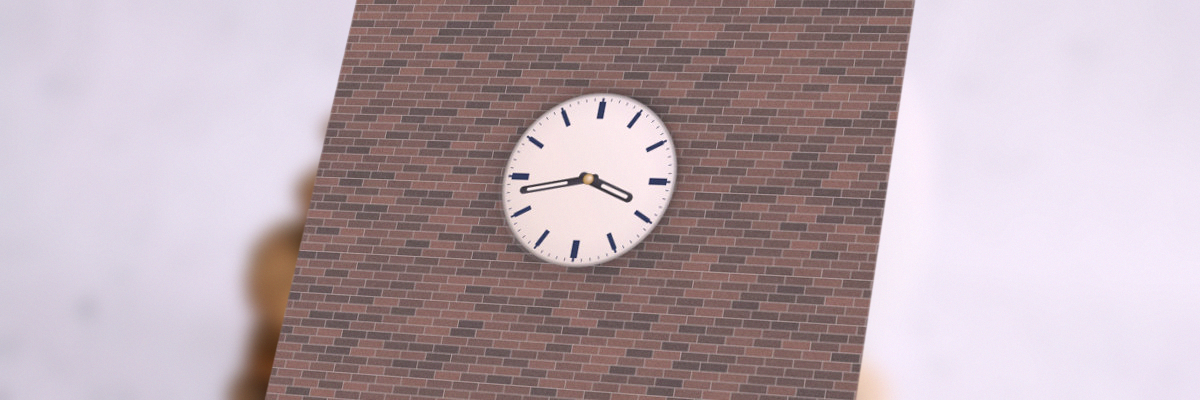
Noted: {"hour": 3, "minute": 43}
